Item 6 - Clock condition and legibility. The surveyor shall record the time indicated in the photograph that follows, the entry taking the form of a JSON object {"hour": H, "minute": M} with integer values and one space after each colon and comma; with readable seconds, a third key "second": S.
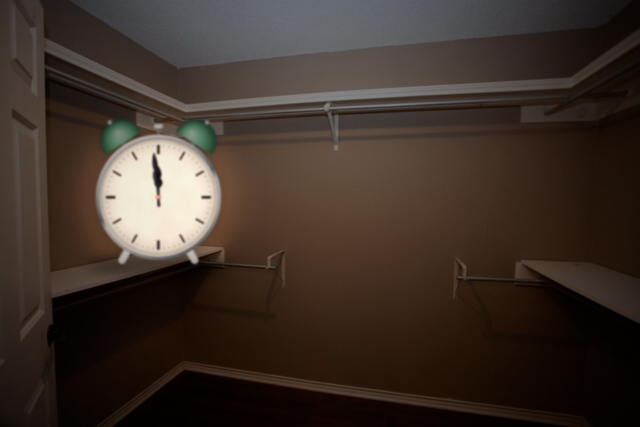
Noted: {"hour": 11, "minute": 59}
